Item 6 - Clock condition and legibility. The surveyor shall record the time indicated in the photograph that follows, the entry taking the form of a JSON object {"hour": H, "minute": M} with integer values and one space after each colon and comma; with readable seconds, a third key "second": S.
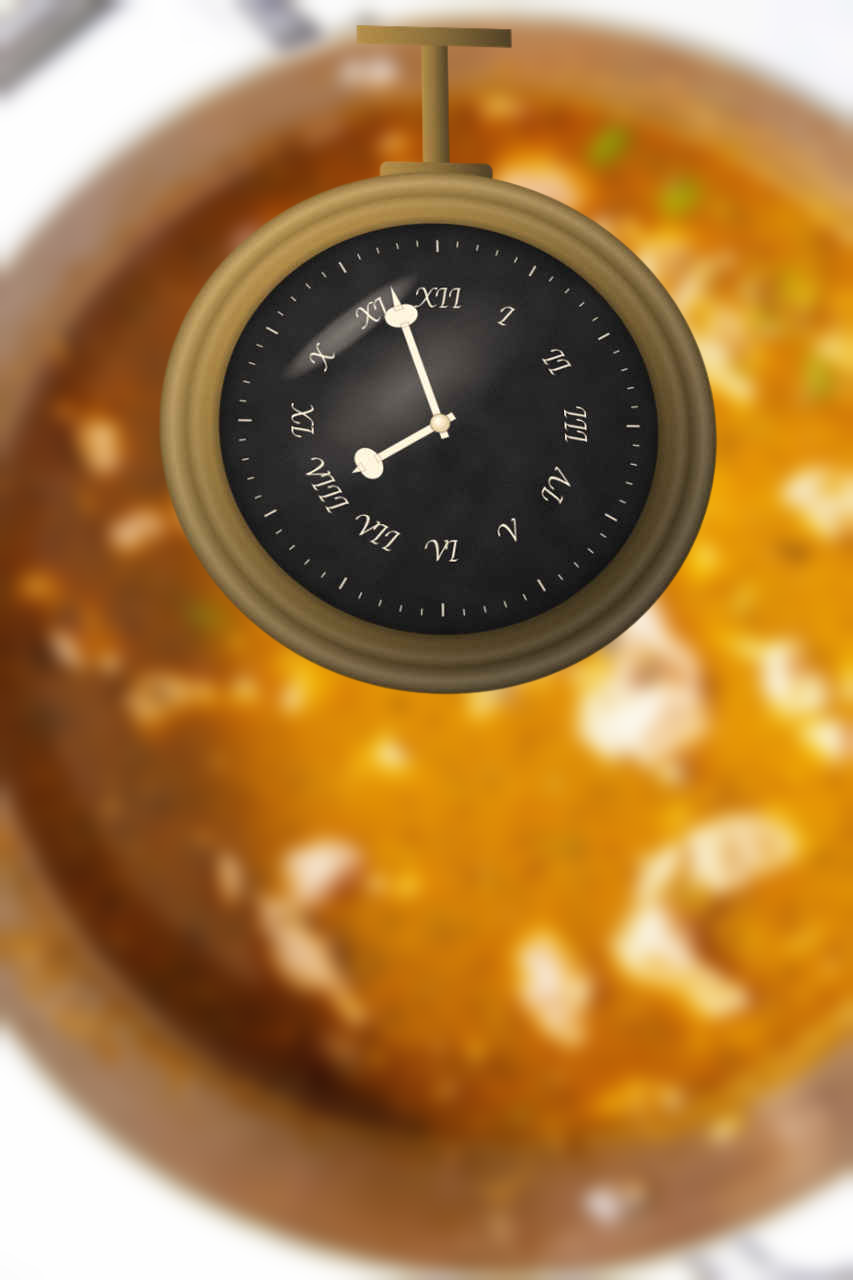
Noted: {"hour": 7, "minute": 57}
